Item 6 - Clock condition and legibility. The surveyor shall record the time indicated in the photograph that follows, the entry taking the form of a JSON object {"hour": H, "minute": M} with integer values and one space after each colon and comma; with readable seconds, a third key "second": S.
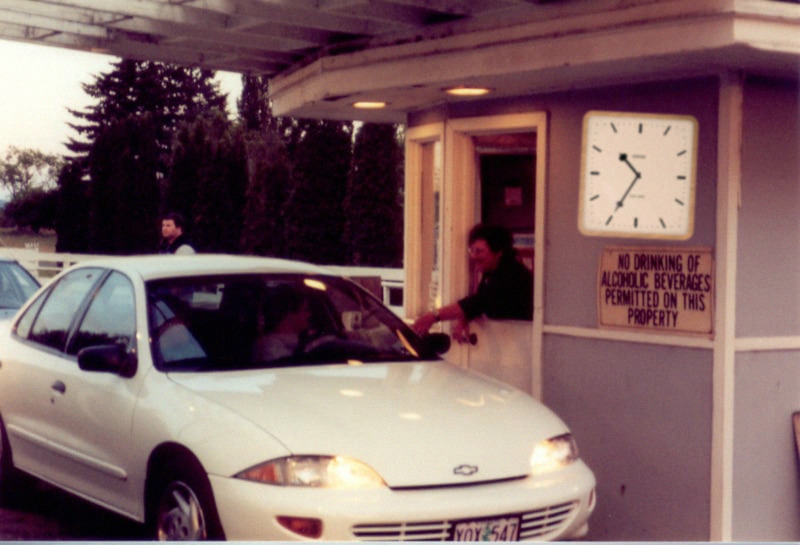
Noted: {"hour": 10, "minute": 35}
